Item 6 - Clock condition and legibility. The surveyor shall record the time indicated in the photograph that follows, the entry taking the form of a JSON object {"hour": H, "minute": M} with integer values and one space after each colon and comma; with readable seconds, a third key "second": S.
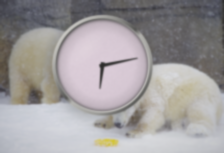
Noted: {"hour": 6, "minute": 13}
